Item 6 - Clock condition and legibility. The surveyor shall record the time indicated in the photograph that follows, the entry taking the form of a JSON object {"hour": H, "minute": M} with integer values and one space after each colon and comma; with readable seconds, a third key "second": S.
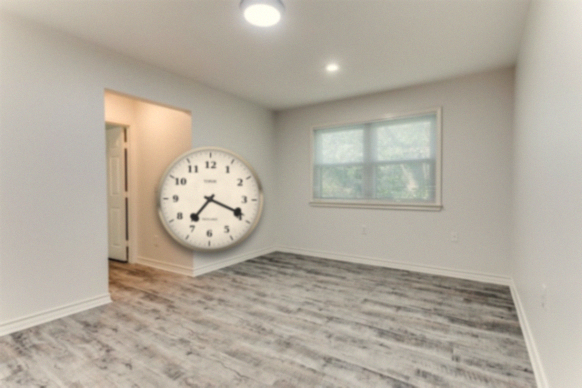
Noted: {"hour": 7, "minute": 19}
